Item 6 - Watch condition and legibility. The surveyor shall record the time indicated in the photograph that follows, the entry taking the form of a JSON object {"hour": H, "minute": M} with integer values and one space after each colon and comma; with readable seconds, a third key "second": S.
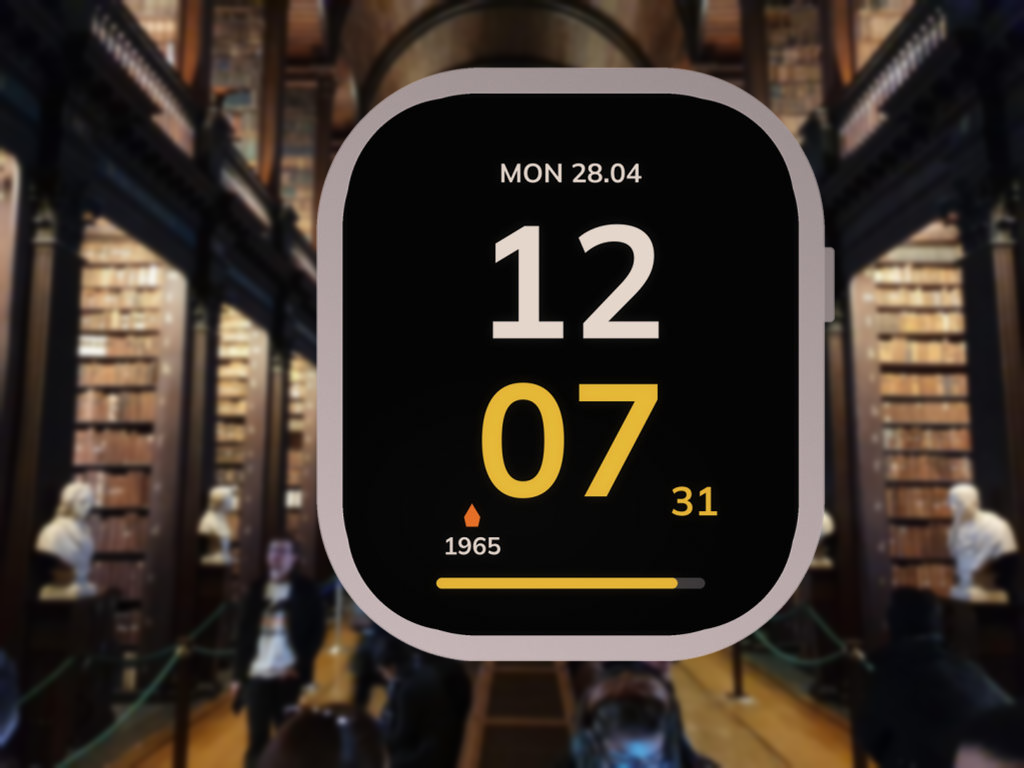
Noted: {"hour": 12, "minute": 7, "second": 31}
